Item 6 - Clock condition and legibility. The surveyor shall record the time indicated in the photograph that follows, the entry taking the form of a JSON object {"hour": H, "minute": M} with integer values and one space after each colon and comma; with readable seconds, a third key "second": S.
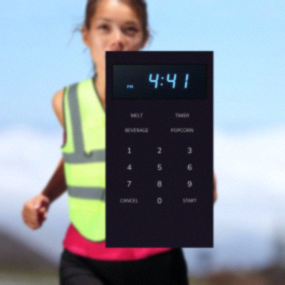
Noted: {"hour": 4, "minute": 41}
